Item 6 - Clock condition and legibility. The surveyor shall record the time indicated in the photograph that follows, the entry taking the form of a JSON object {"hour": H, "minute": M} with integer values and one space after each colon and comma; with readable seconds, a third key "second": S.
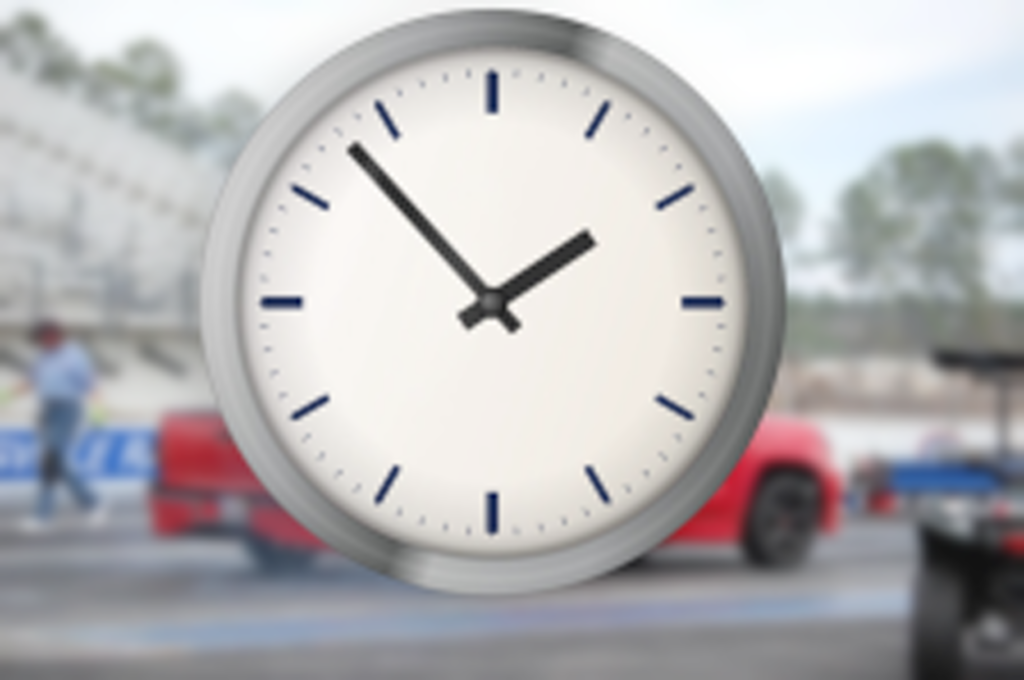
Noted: {"hour": 1, "minute": 53}
